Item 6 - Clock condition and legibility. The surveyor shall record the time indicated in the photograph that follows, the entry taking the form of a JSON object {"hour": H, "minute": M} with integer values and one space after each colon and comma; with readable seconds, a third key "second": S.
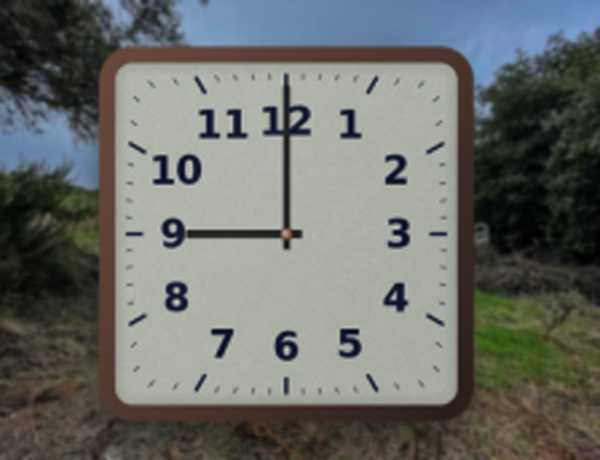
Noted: {"hour": 9, "minute": 0}
